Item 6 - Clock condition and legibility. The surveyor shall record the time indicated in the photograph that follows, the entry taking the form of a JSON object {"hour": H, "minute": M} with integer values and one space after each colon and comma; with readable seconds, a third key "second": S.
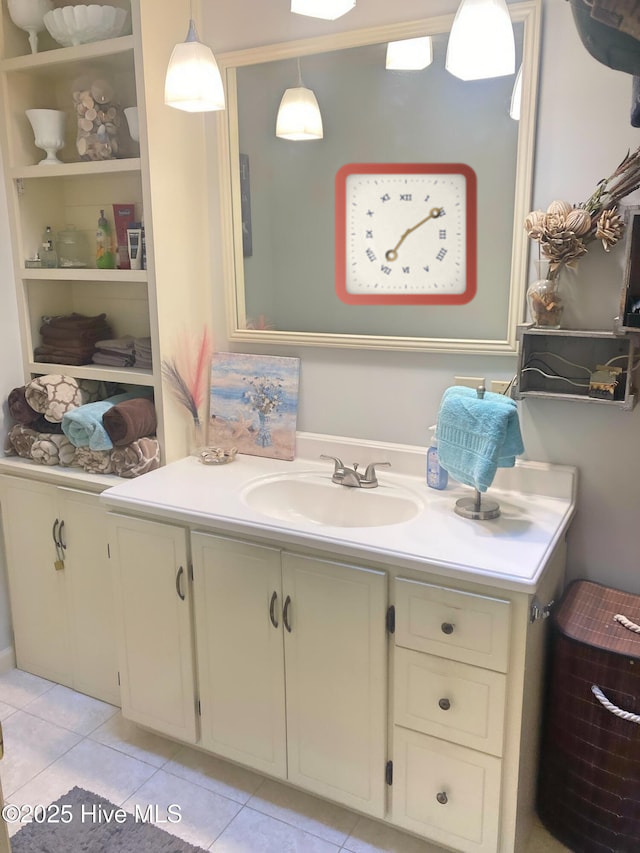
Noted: {"hour": 7, "minute": 9}
